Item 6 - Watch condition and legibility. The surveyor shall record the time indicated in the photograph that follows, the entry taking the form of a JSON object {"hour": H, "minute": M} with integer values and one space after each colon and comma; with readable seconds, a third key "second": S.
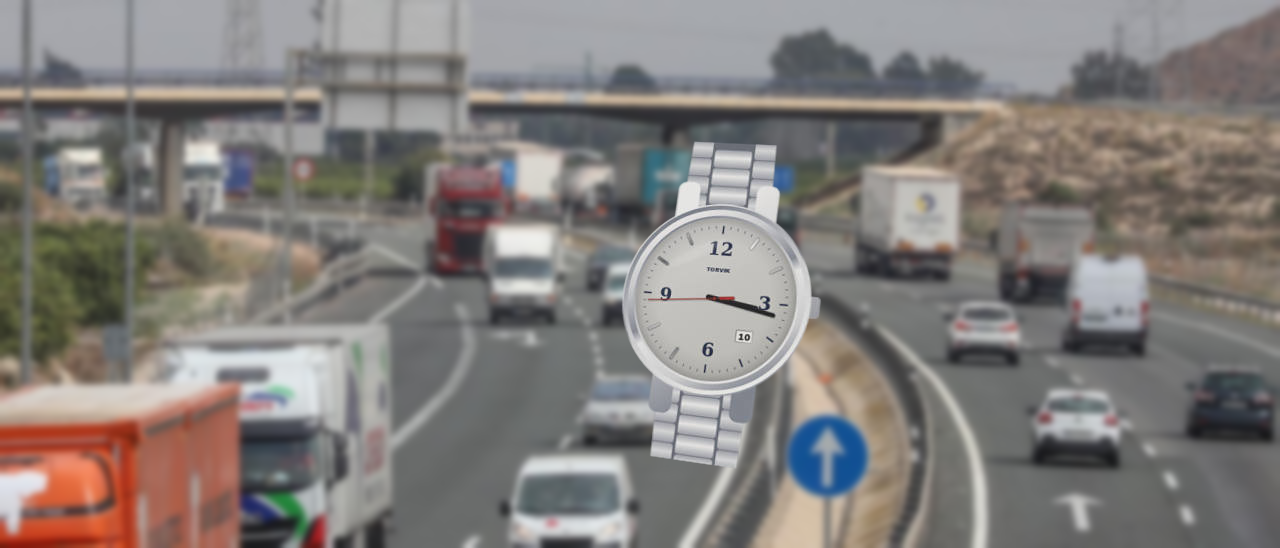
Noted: {"hour": 3, "minute": 16, "second": 44}
